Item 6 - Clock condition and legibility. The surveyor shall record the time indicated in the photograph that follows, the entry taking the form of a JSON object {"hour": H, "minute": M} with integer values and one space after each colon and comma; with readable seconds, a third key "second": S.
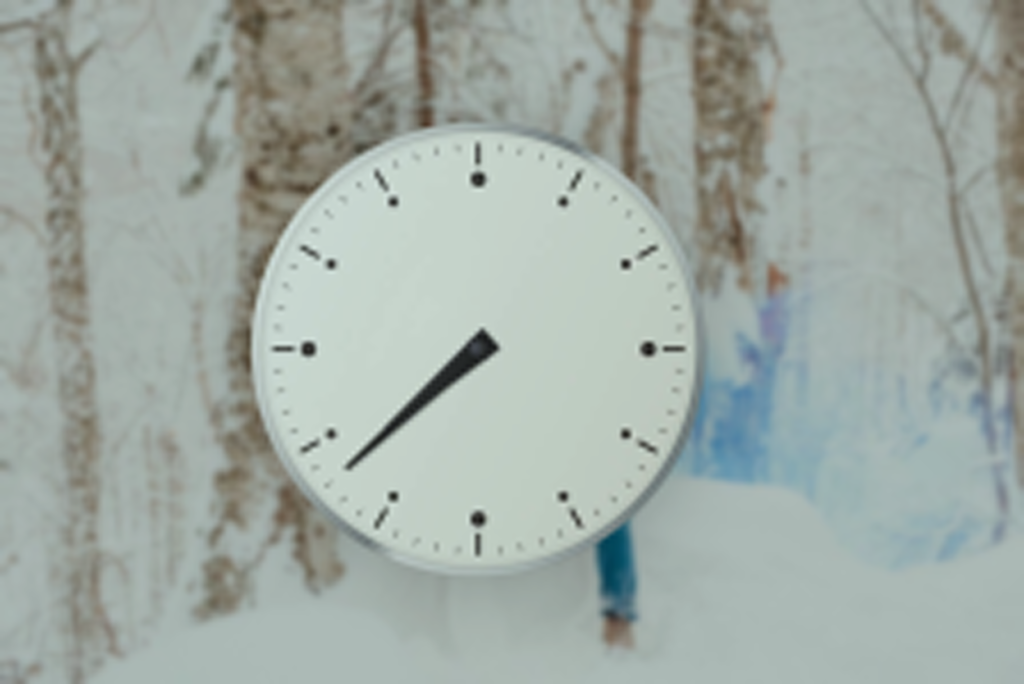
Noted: {"hour": 7, "minute": 38}
